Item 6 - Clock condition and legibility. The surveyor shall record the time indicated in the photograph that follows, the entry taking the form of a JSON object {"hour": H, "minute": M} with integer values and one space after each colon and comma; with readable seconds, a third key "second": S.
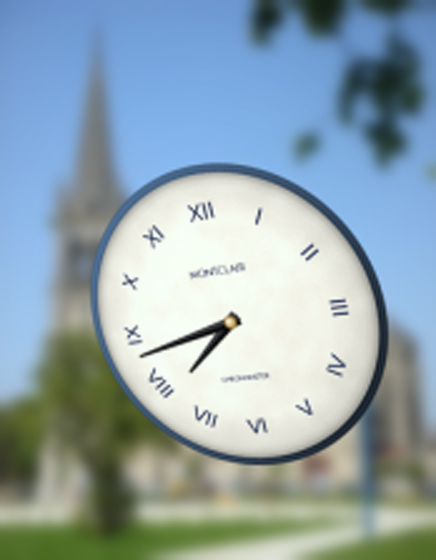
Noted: {"hour": 7, "minute": 43}
